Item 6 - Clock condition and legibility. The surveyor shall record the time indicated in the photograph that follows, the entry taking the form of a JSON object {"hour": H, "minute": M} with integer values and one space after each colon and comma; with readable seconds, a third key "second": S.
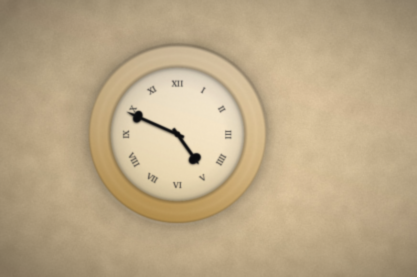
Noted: {"hour": 4, "minute": 49}
